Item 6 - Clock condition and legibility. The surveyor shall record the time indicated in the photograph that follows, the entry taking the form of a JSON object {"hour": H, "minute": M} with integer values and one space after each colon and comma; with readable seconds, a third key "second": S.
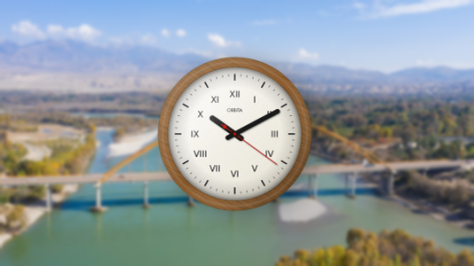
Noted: {"hour": 10, "minute": 10, "second": 21}
